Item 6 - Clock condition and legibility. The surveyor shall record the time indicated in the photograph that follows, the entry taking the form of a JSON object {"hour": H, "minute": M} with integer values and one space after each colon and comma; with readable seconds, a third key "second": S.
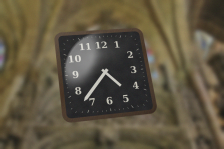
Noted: {"hour": 4, "minute": 37}
